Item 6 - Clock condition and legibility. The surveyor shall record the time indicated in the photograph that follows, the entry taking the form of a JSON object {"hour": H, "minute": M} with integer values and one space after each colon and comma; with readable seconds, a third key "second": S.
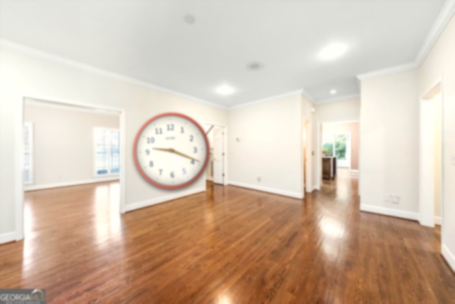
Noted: {"hour": 9, "minute": 19}
